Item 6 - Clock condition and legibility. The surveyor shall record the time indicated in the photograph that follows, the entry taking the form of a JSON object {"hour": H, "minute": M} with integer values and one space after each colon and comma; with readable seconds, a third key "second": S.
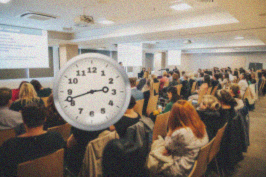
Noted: {"hour": 2, "minute": 42}
